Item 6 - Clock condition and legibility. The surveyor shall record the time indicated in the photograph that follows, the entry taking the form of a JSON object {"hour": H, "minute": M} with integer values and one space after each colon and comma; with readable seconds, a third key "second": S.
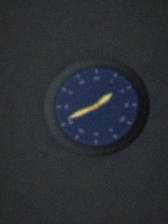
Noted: {"hour": 1, "minute": 41}
